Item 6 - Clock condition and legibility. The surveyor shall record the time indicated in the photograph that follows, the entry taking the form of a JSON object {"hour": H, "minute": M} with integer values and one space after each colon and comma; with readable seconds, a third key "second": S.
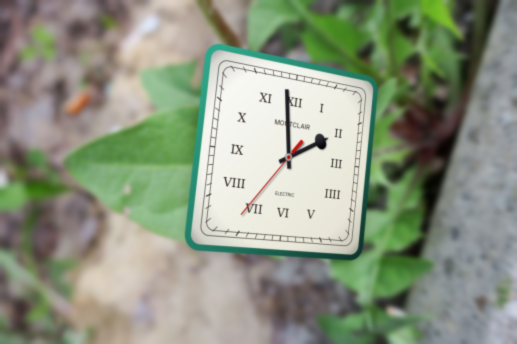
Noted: {"hour": 1, "minute": 58, "second": 36}
